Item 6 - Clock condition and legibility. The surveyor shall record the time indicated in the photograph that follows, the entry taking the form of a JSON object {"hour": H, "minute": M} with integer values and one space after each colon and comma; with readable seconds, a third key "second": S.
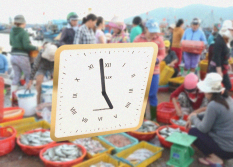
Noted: {"hour": 4, "minute": 58}
